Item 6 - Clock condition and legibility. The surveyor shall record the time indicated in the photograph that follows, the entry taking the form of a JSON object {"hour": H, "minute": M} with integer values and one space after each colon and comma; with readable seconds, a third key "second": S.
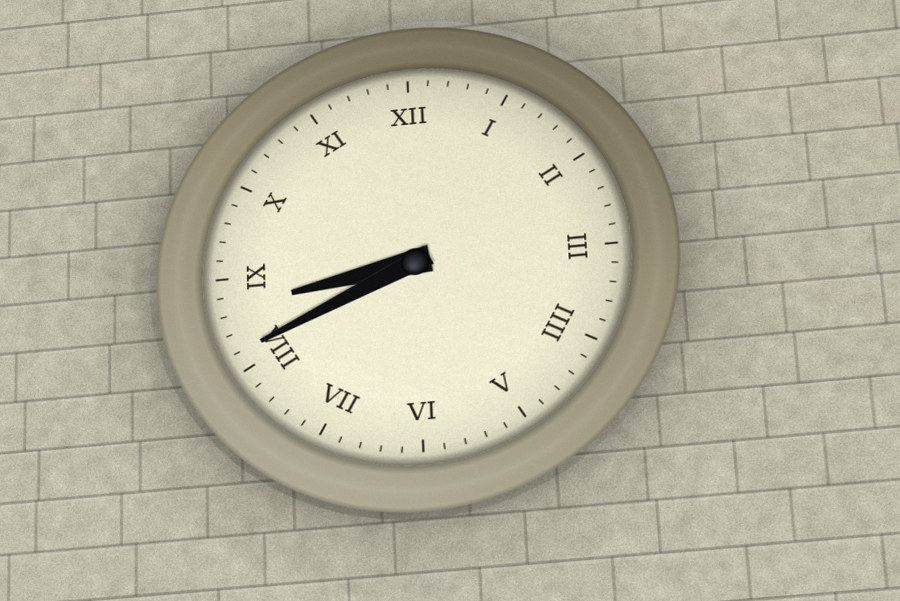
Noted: {"hour": 8, "minute": 41}
